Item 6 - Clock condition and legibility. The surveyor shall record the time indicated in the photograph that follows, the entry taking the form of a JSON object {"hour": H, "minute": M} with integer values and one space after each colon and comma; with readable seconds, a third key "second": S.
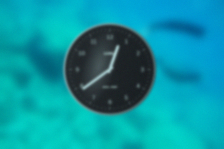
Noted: {"hour": 12, "minute": 39}
